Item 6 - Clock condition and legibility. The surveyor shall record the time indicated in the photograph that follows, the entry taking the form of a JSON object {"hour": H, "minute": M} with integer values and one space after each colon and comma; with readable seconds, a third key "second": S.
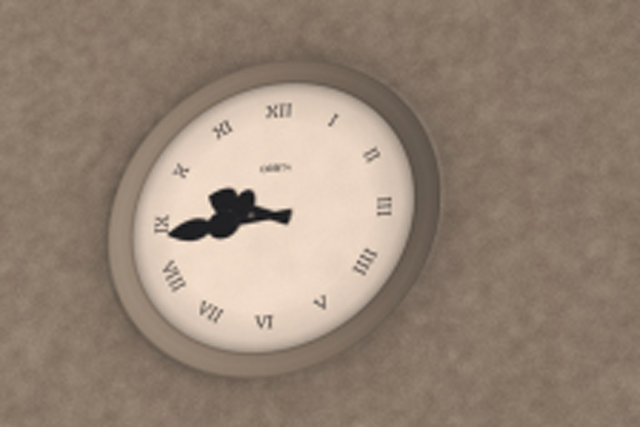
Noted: {"hour": 9, "minute": 44}
